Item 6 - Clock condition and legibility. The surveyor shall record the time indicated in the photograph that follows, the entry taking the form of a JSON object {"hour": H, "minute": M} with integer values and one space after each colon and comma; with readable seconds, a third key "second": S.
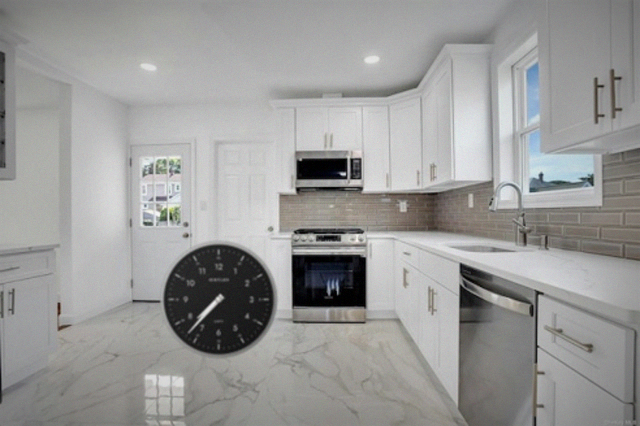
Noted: {"hour": 7, "minute": 37}
